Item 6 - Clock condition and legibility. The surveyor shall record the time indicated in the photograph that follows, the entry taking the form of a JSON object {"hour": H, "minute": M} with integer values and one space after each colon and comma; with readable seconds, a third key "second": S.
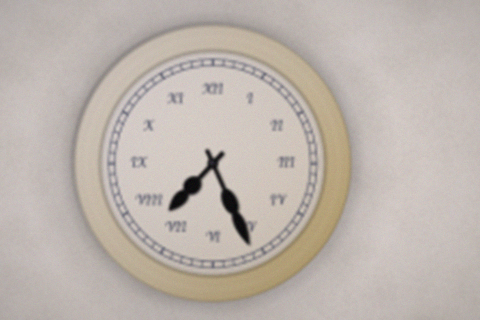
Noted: {"hour": 7, "minute": 26}
